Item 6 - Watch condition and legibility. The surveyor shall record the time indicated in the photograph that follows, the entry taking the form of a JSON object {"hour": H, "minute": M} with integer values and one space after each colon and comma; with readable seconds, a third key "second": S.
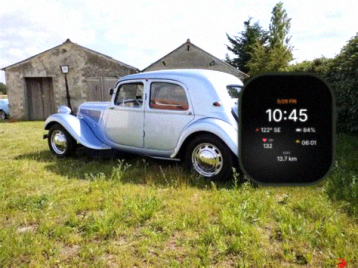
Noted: {"hour": 10, "minute": 45}
